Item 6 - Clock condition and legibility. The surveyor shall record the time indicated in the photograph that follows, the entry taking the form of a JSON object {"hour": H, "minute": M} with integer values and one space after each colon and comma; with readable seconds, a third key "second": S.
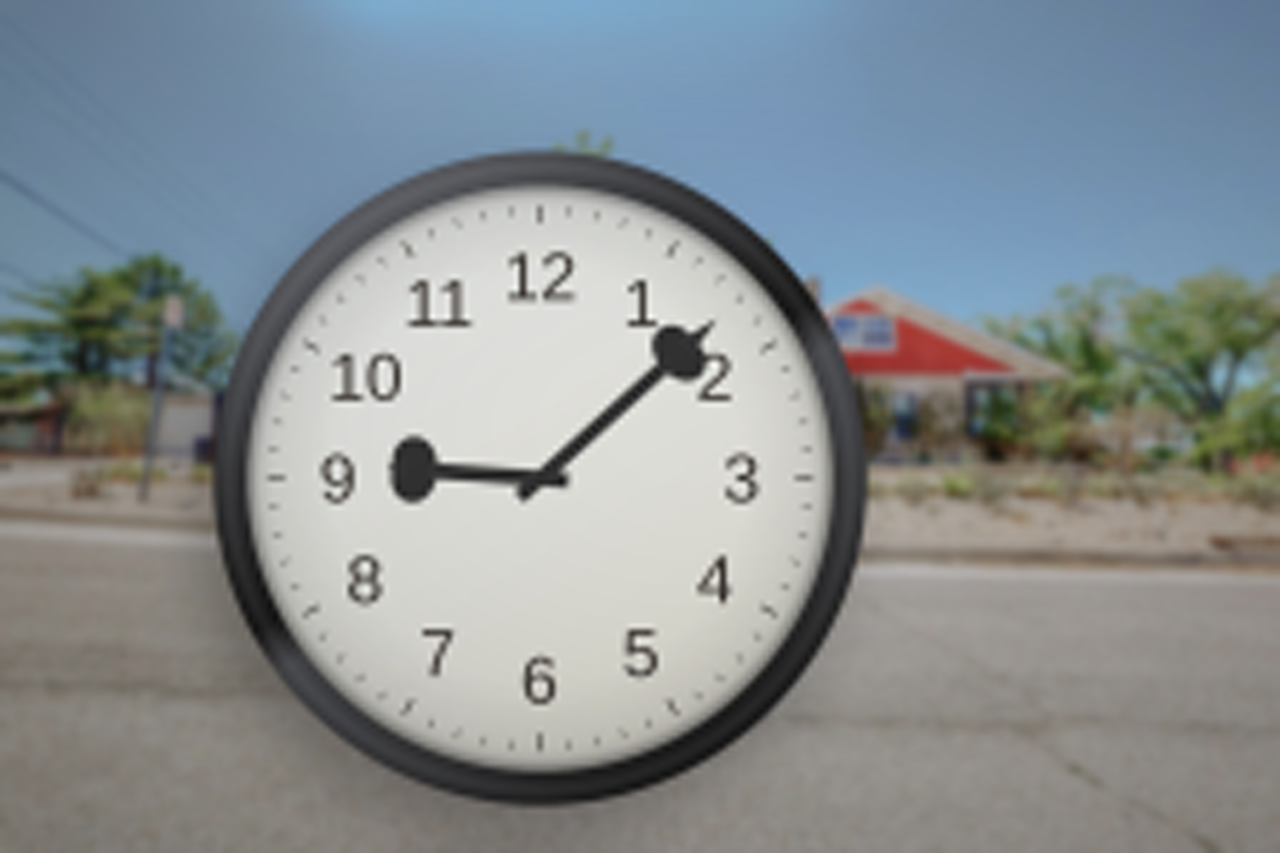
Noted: {"hour": 9, "minute": 8}
